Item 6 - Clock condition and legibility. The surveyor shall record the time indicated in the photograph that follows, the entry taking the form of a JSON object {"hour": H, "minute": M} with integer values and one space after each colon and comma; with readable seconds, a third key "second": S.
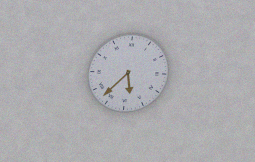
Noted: {"hour": 5, "minute": 37}
